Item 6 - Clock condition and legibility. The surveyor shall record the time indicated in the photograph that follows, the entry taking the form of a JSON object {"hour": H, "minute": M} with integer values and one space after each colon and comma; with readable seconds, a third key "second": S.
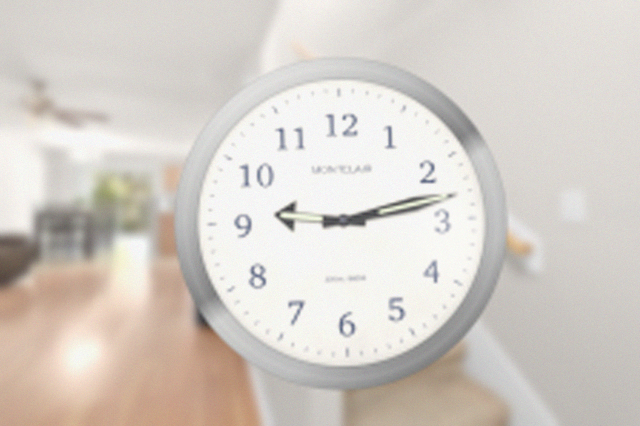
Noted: {"hour": 9, "minute": 13}
